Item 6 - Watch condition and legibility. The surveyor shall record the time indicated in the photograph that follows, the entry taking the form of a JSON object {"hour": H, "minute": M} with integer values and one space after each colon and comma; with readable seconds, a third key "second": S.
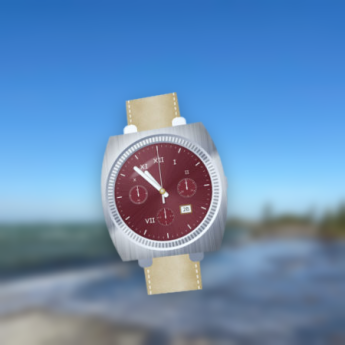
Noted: {"hour": 10, "minute": 53}
